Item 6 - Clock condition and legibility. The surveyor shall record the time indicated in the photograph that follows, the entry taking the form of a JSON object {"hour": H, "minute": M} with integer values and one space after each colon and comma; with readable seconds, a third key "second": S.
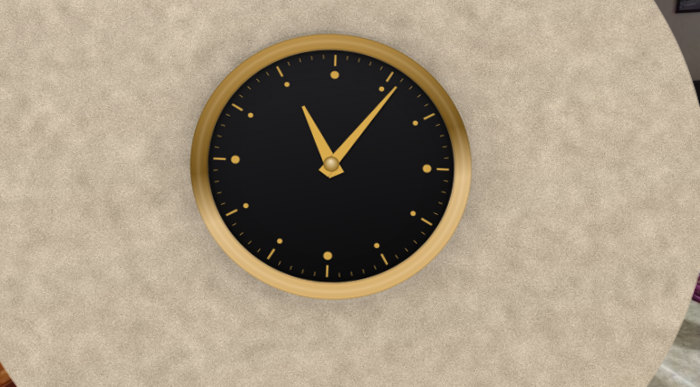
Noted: {"hour": 11, "minute": 6}
